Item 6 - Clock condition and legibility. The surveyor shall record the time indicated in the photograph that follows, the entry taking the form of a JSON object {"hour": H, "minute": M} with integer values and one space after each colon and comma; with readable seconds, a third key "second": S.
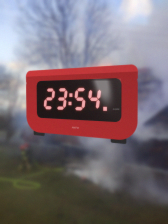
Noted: {"hour": 23, "minute": 54}
